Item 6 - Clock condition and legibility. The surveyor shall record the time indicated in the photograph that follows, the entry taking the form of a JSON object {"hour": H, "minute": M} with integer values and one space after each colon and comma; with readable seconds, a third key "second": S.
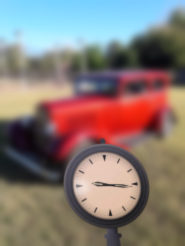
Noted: {"hour": 9, "minute": 16}
